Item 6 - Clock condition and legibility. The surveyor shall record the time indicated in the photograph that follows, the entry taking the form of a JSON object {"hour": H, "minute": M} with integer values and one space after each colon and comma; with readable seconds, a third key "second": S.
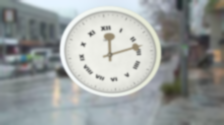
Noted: {"hour": 12, "minute": 13}
